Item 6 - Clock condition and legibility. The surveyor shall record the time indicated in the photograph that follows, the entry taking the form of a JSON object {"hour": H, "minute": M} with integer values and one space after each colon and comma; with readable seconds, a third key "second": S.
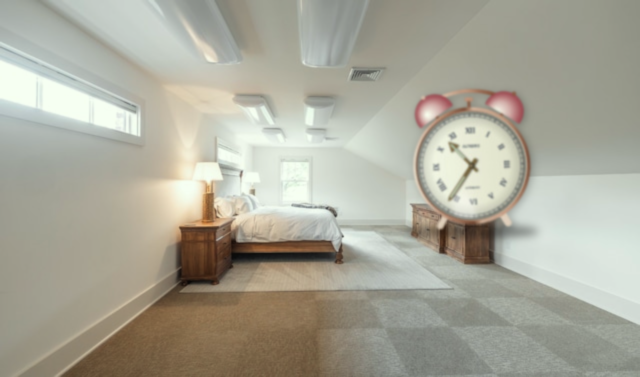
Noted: {"hour": 10, "minute": 36}
